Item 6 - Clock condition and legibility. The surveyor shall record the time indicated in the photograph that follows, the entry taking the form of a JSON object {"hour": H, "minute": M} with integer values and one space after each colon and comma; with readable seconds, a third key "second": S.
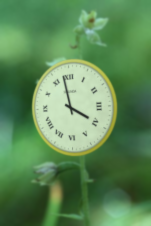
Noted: {"hour": 3, "minute": 58}
